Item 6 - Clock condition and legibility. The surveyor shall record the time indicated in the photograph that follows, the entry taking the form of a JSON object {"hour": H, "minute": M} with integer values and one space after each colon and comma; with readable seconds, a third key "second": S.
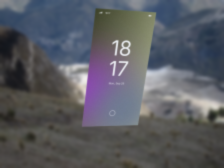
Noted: {"hour": 18, "minute": 17}
